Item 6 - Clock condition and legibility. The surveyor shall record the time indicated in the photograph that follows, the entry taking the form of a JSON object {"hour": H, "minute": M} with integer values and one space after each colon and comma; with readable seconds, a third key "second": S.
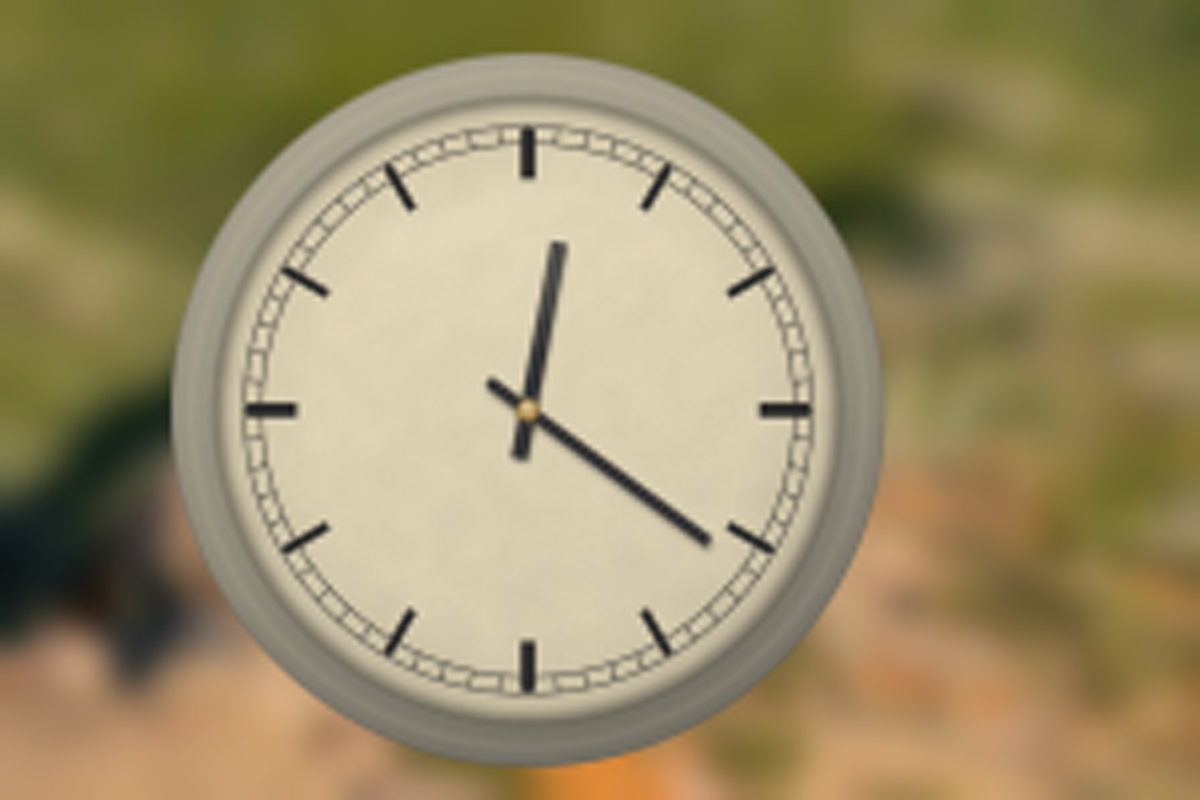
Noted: {"hour": 12, "minute": 21}
